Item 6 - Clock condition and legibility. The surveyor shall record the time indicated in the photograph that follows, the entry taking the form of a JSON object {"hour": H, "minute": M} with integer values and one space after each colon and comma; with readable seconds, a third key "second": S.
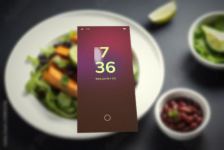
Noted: {"hour": 7, "minute": 36}
